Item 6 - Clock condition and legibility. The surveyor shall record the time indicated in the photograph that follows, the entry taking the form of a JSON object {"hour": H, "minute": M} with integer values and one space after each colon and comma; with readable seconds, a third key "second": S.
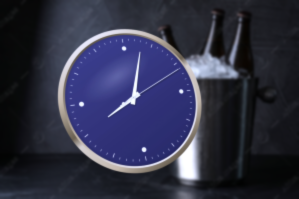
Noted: {"hour": 8, "minute": 3, "second": 11}
